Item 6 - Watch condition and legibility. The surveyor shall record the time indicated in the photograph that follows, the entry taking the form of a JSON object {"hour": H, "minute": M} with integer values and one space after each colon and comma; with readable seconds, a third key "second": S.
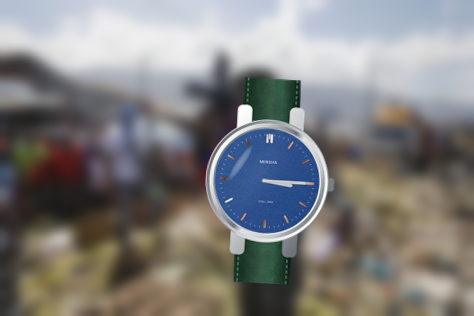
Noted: {"hour": 3, "minute": 15}
